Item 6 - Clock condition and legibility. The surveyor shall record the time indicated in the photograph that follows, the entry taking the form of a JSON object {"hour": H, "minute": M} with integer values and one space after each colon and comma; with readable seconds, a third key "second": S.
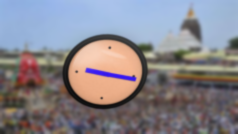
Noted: {"hour": 9, "minute": 16}
